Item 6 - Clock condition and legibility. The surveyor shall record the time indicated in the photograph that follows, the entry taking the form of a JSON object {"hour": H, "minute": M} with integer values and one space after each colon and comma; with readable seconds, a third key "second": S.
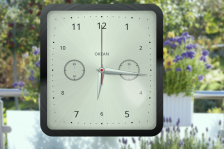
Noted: {"hour": 6, "minute": 16}
